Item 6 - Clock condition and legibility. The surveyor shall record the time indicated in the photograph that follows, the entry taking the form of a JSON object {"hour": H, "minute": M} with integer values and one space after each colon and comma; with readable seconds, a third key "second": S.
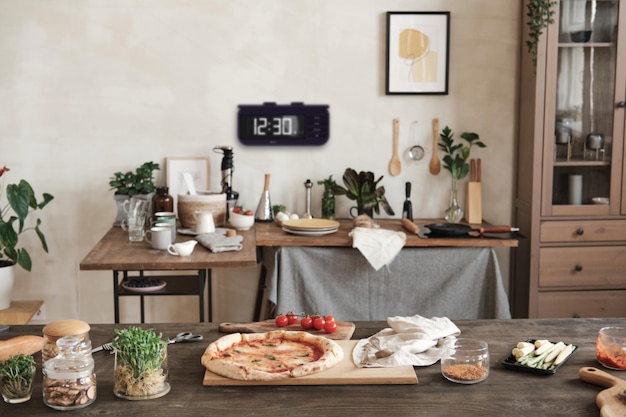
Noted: {"hour": 12, "minute": 30}
